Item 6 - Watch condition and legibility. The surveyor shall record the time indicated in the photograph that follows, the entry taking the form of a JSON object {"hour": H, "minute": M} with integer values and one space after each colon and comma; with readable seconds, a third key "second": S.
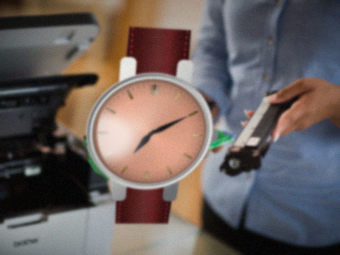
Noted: {"hour": 7, "minute": 10}
